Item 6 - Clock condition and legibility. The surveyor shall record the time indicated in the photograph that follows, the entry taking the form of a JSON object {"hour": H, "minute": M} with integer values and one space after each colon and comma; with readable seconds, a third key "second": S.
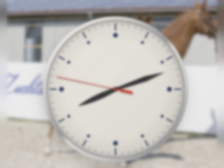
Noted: {"hour": 8, "minute": 11, "second": 47}
